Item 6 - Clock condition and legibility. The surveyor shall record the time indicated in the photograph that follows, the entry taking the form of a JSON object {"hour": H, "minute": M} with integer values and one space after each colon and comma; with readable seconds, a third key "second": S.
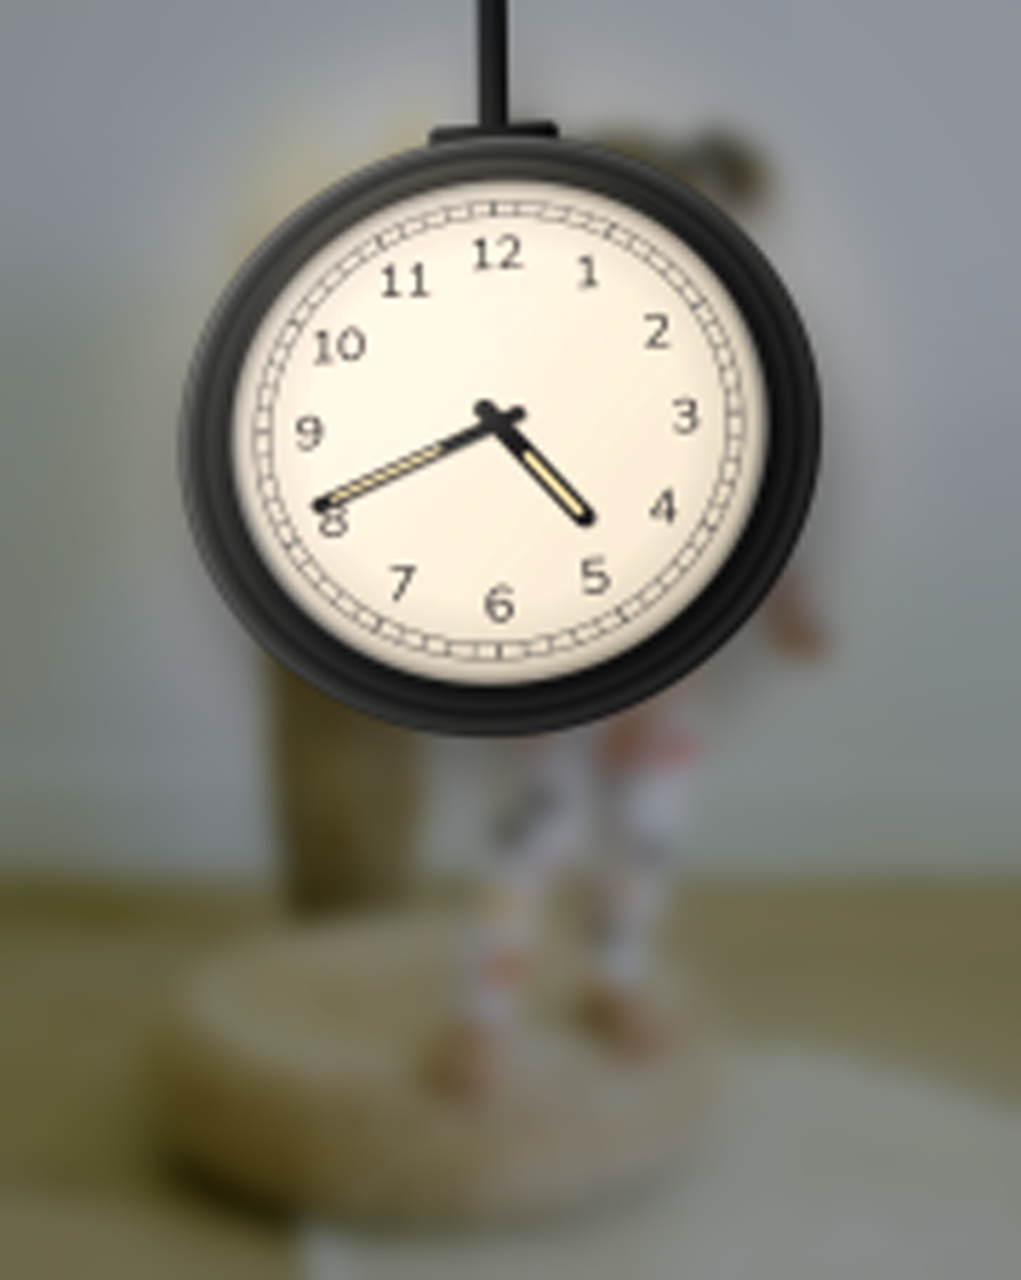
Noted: {"hour": 4, "minute": 41}
